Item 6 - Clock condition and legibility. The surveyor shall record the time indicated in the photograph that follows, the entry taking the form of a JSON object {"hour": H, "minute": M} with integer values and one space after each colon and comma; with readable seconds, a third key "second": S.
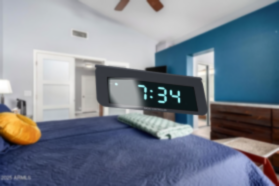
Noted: {"hour": 7, "minute": 34}
